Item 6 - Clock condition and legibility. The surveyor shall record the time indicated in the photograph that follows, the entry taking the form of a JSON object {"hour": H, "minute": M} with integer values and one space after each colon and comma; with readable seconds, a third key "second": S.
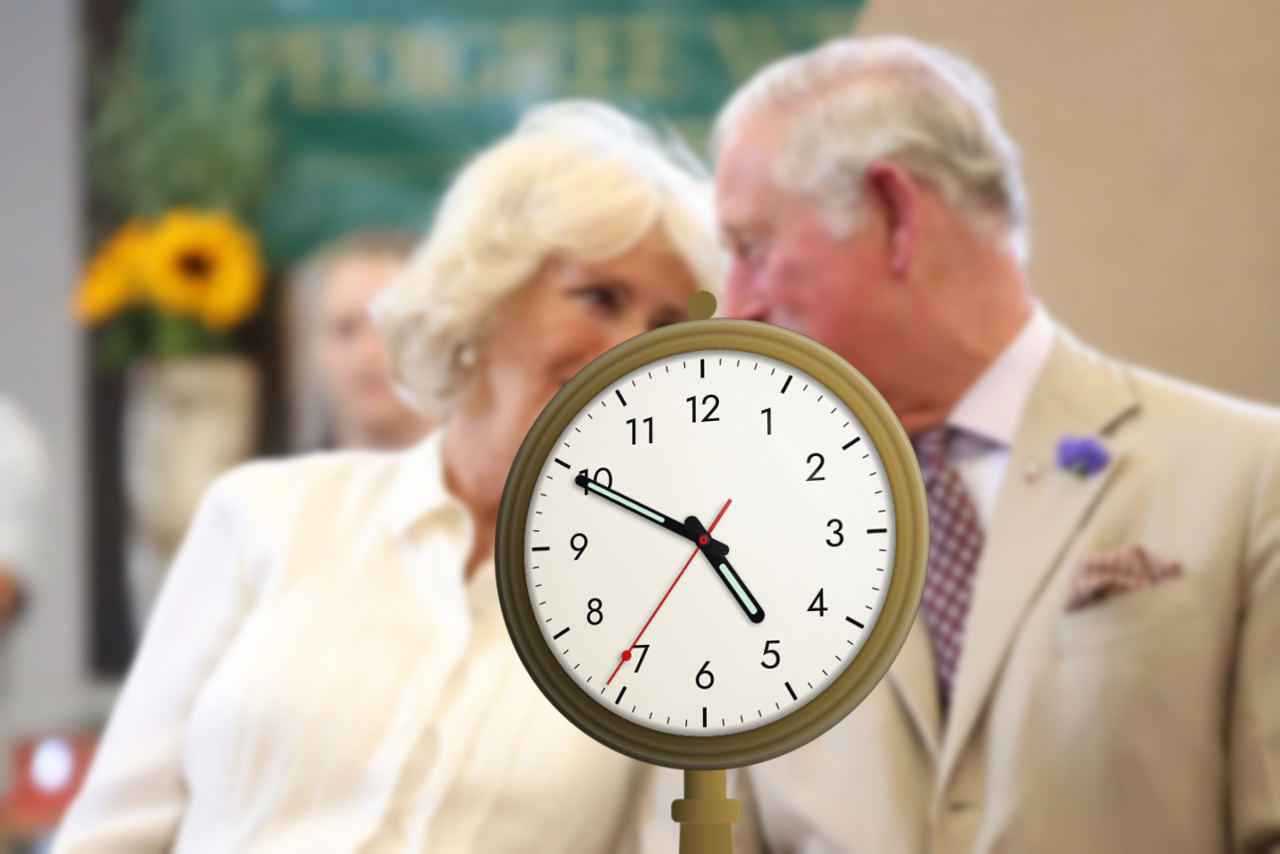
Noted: {"hour": 4, "minute": 49, "second": 36}
